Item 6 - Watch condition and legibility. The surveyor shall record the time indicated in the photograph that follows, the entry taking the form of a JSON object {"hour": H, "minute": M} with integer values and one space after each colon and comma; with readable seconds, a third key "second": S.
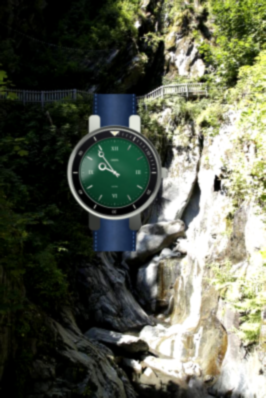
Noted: {"hour": 9, "minute": 54}
